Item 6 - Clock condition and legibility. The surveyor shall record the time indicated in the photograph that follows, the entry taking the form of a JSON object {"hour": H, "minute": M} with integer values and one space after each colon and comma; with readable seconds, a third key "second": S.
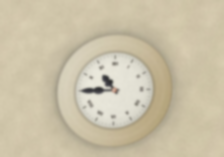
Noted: {"hour": 10, "minute": 45}
